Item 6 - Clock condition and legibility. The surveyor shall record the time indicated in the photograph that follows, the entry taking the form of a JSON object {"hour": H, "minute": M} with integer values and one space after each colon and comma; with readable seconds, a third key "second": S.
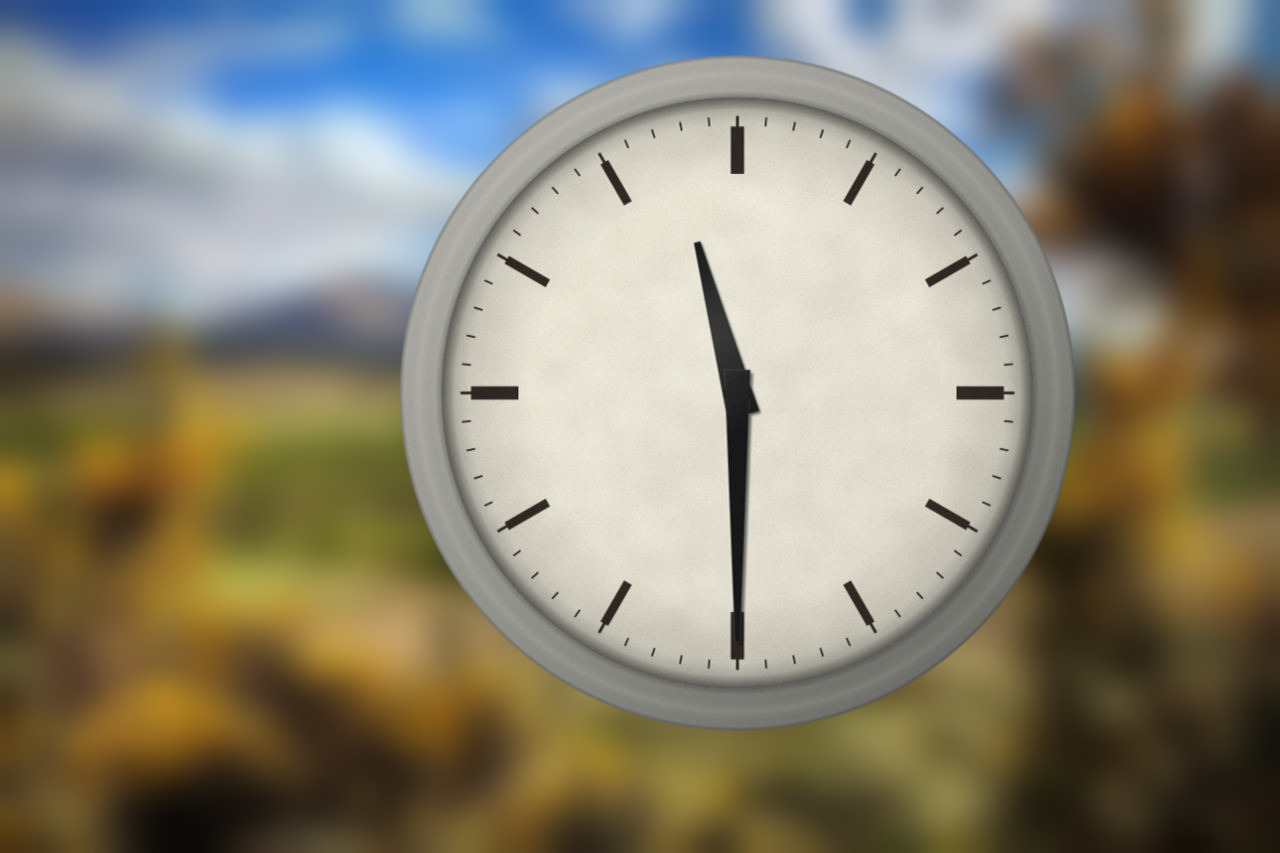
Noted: {"hour": 11, "minute": 30}
